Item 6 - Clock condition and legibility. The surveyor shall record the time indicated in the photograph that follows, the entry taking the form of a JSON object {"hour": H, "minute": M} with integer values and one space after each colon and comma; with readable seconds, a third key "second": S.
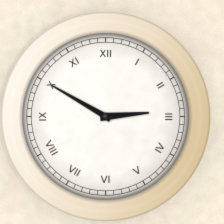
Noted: {"hour": 2, "minute": 50}
